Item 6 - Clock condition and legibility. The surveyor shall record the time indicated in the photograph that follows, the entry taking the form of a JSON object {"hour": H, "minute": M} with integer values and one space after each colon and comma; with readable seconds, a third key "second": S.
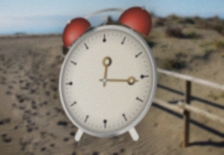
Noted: {"hour": 12, "minute": 16}
